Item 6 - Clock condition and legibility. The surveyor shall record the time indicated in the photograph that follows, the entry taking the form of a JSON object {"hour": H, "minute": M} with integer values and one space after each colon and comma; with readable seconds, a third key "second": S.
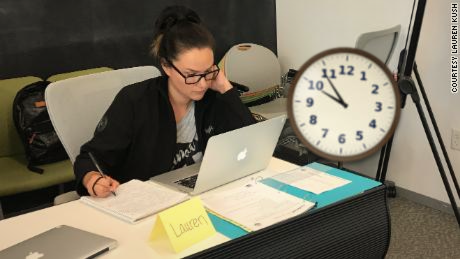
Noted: {"hour": 9, "minute": 54}
